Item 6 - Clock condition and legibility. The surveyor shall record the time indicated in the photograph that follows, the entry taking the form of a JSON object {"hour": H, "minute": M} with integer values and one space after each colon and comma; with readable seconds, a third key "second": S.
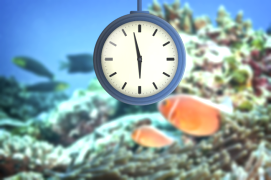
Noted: {"hour": 5, "minute": 58}
